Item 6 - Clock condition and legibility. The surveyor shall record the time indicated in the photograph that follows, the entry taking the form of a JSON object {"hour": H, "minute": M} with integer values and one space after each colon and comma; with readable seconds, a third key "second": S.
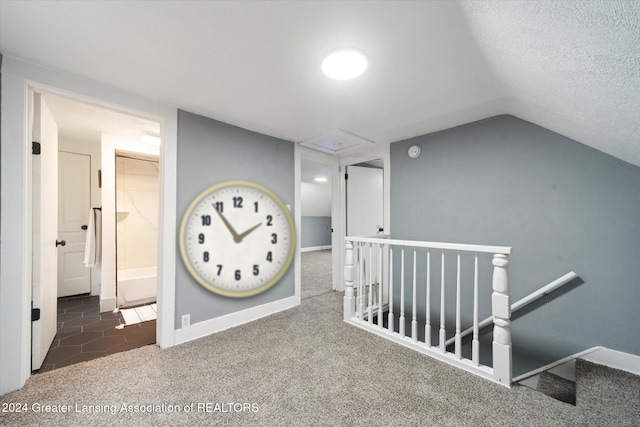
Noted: {"hour": 1, "minute": 54}
